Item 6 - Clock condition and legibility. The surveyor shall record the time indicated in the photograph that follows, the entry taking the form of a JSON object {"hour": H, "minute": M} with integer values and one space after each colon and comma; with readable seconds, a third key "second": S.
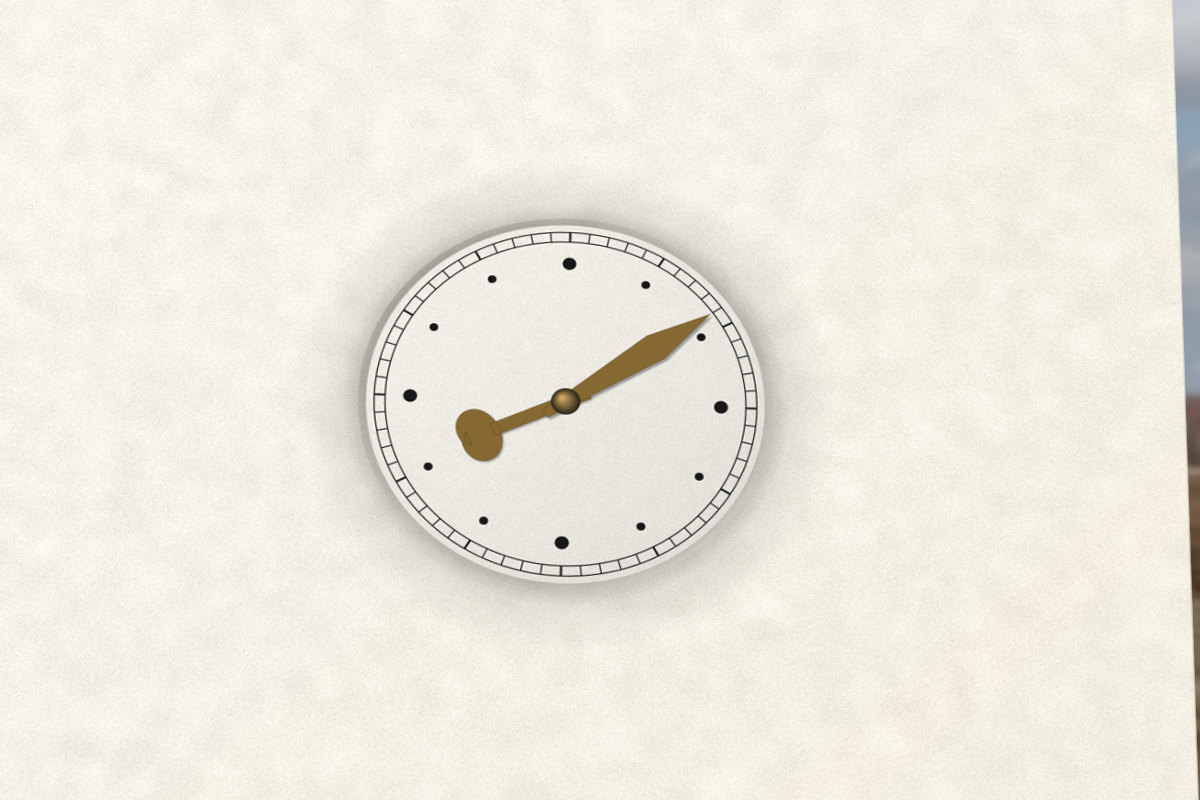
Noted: {"hour": 8, "minute": 9}
